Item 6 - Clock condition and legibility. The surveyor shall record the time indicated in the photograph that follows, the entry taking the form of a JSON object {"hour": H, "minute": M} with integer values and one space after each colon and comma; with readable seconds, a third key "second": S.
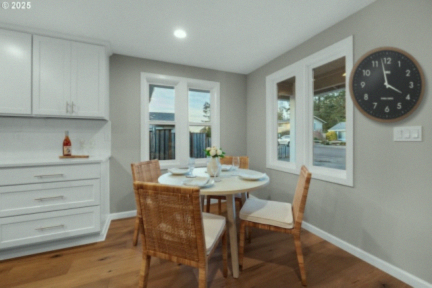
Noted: {"hour": 3, "minute": 58}
